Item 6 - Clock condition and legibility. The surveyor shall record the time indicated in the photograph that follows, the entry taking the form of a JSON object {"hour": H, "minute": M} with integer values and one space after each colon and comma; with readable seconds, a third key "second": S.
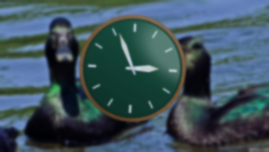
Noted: {"hour": 2, "minute": 56}
